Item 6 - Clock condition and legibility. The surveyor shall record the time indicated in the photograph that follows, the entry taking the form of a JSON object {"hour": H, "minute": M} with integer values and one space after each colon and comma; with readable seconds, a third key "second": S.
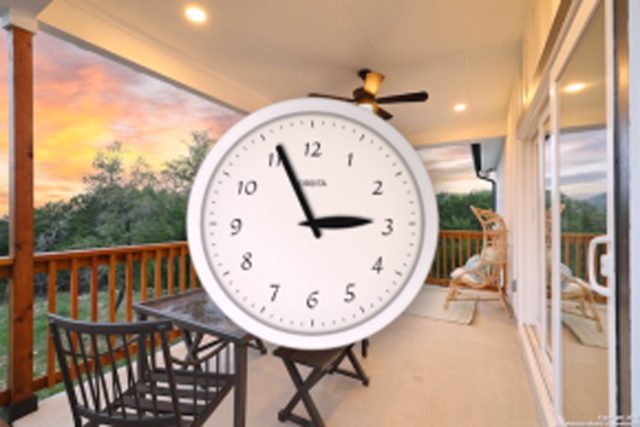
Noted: {"hour": 2, "minute": 56}
